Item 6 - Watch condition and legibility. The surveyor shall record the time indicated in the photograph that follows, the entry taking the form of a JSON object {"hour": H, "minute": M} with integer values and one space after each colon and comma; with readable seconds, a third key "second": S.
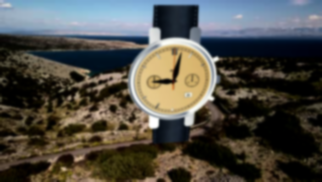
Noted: {"hour": 9, "minute": 2}
